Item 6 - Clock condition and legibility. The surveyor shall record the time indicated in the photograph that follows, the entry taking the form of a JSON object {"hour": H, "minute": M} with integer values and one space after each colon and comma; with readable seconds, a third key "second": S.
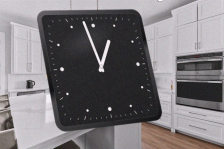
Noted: {"hour": 12, "minute": 58}
